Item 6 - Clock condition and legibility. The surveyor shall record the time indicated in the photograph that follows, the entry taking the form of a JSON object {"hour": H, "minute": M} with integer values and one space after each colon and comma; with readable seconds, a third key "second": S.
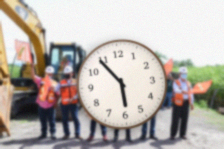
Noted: {"hour": 5, "minute": 54}
